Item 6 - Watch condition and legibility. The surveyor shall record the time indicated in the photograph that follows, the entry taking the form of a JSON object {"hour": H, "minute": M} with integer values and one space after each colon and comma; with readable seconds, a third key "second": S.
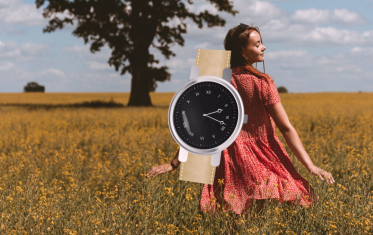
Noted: {"hour": 2, "minute": 18}
